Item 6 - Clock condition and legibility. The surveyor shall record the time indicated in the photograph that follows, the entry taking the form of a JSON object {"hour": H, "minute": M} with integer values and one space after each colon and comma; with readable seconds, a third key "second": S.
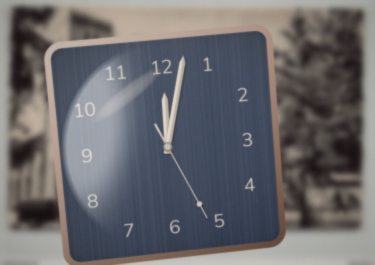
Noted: {"hour": 12, "minute": 2, "second": 26}
